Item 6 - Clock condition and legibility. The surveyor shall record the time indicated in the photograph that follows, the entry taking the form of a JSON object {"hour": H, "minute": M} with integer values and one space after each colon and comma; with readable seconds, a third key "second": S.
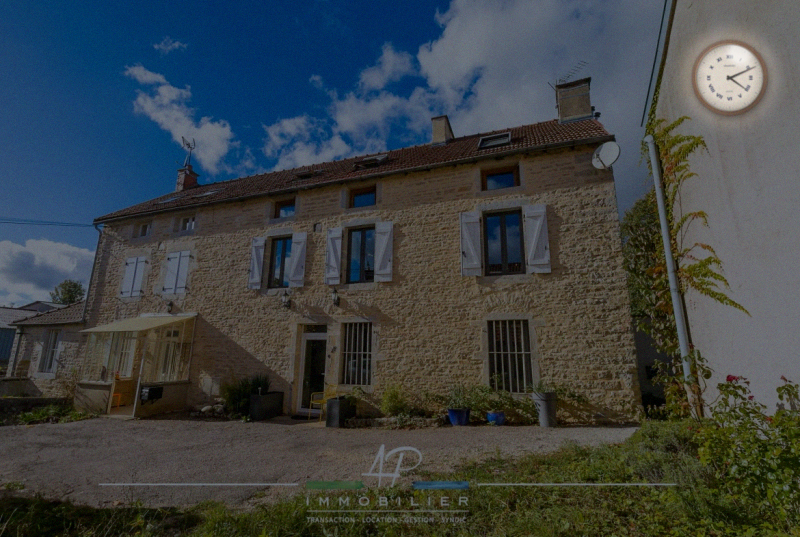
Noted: {"hour": 4, "minute": 11}
